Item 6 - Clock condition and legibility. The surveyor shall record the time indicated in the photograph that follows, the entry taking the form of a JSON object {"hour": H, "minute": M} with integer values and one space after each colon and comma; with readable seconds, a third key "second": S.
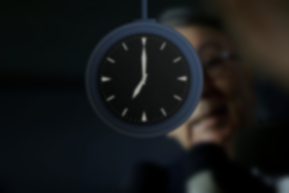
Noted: {"hour": 7, "minute": 0}
